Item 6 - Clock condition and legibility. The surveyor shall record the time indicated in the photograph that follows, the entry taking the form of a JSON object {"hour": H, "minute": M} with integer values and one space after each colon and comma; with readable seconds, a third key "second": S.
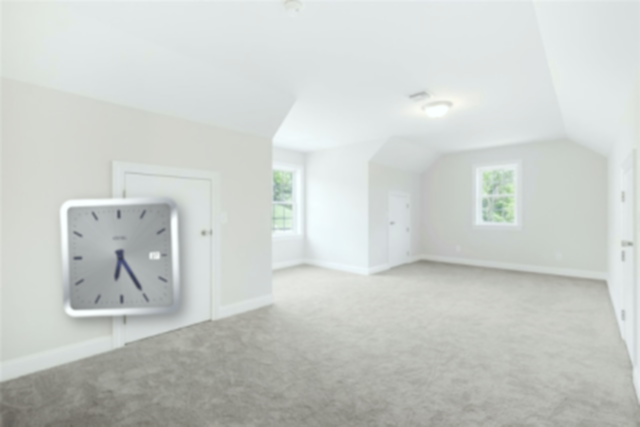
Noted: {"hour": 6, "minute": 25}
